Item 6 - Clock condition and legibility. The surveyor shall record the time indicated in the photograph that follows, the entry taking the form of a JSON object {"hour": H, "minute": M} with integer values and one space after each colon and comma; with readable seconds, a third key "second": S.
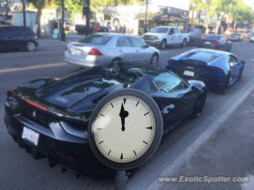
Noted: {"hour": 11, "minute": 59}
